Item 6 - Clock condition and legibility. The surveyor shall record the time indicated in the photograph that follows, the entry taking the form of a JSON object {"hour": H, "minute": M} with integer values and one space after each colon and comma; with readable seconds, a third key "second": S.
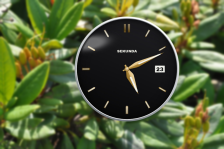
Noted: {"hour": 5, "minute": 11}
